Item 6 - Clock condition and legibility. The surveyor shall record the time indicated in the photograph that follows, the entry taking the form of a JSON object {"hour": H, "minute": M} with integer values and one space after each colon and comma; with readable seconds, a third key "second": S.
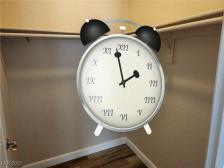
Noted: {"hour": 1, "minute": 58}
